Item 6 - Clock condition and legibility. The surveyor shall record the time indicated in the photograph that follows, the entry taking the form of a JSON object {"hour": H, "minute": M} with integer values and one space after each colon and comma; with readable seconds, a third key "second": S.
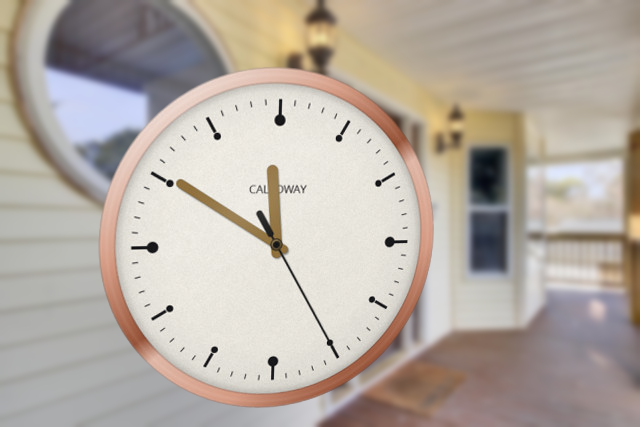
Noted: {"hour": 11, "minute": 50, "second": 25}
